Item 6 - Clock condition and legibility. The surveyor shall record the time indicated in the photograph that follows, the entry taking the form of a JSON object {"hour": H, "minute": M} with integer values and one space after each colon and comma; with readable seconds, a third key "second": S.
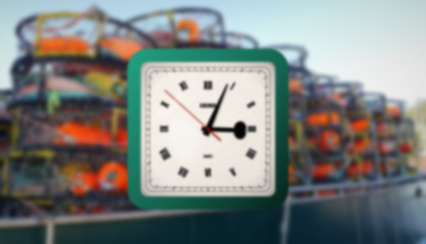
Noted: {"hour": 3, "minute": 3, "second": 52}
